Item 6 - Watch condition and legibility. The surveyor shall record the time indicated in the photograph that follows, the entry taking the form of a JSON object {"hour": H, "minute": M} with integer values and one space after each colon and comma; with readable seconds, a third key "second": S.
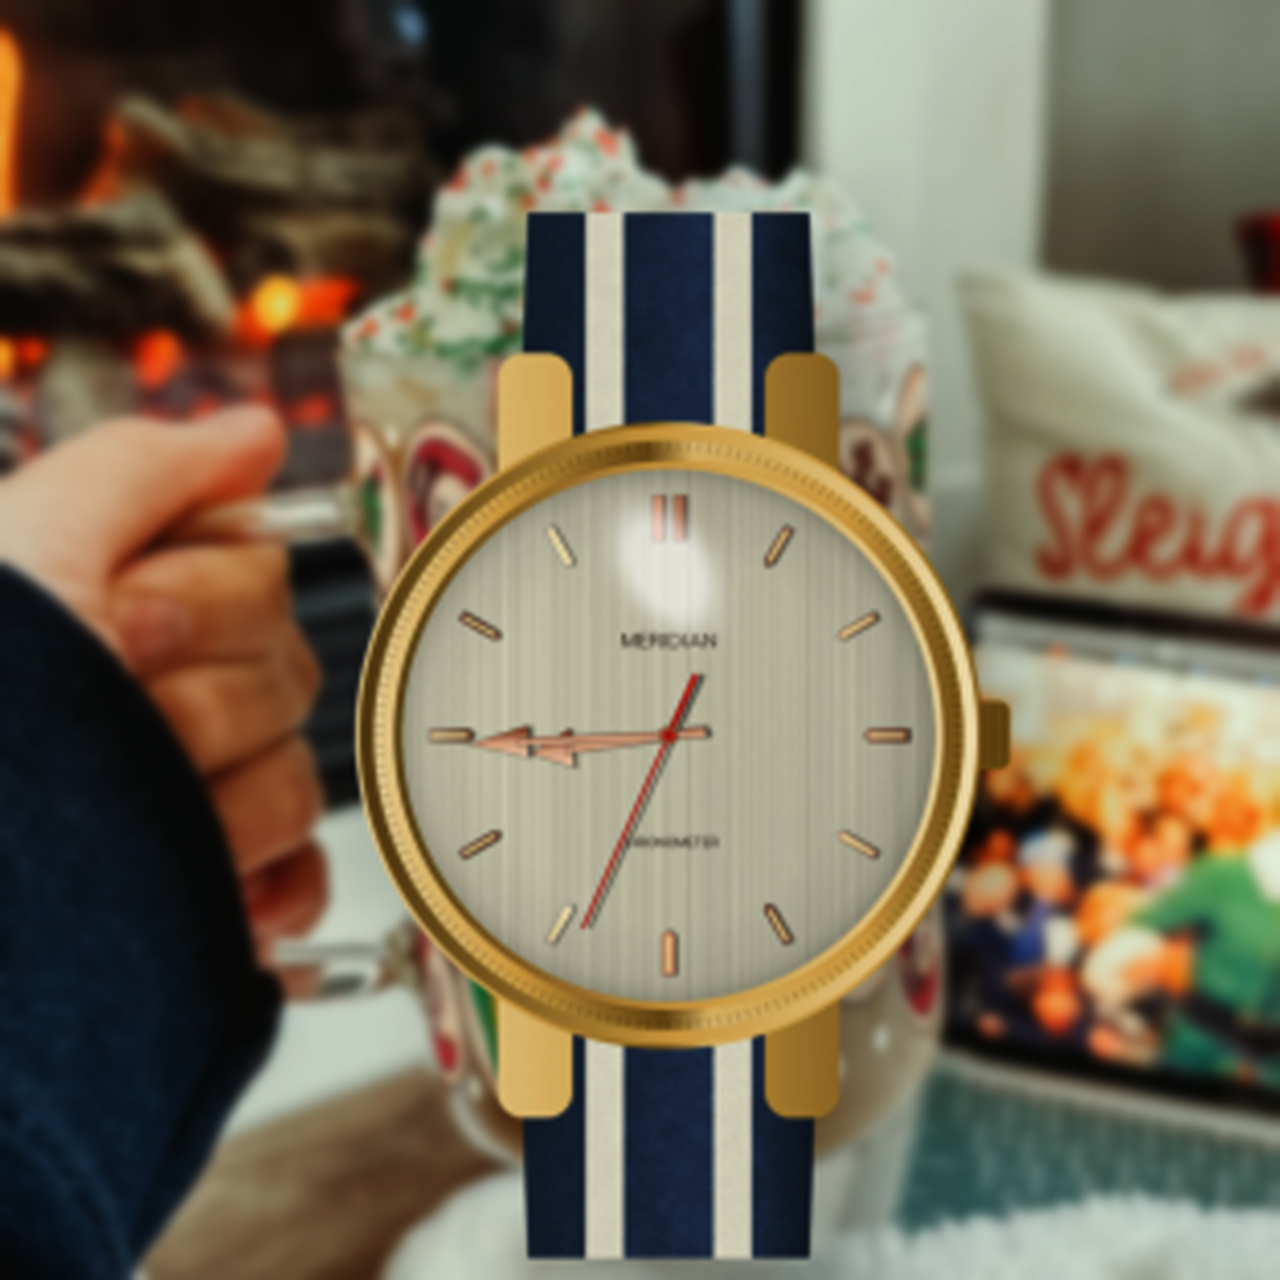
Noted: {"hour": 8, "minute": 44, "second": 34}
